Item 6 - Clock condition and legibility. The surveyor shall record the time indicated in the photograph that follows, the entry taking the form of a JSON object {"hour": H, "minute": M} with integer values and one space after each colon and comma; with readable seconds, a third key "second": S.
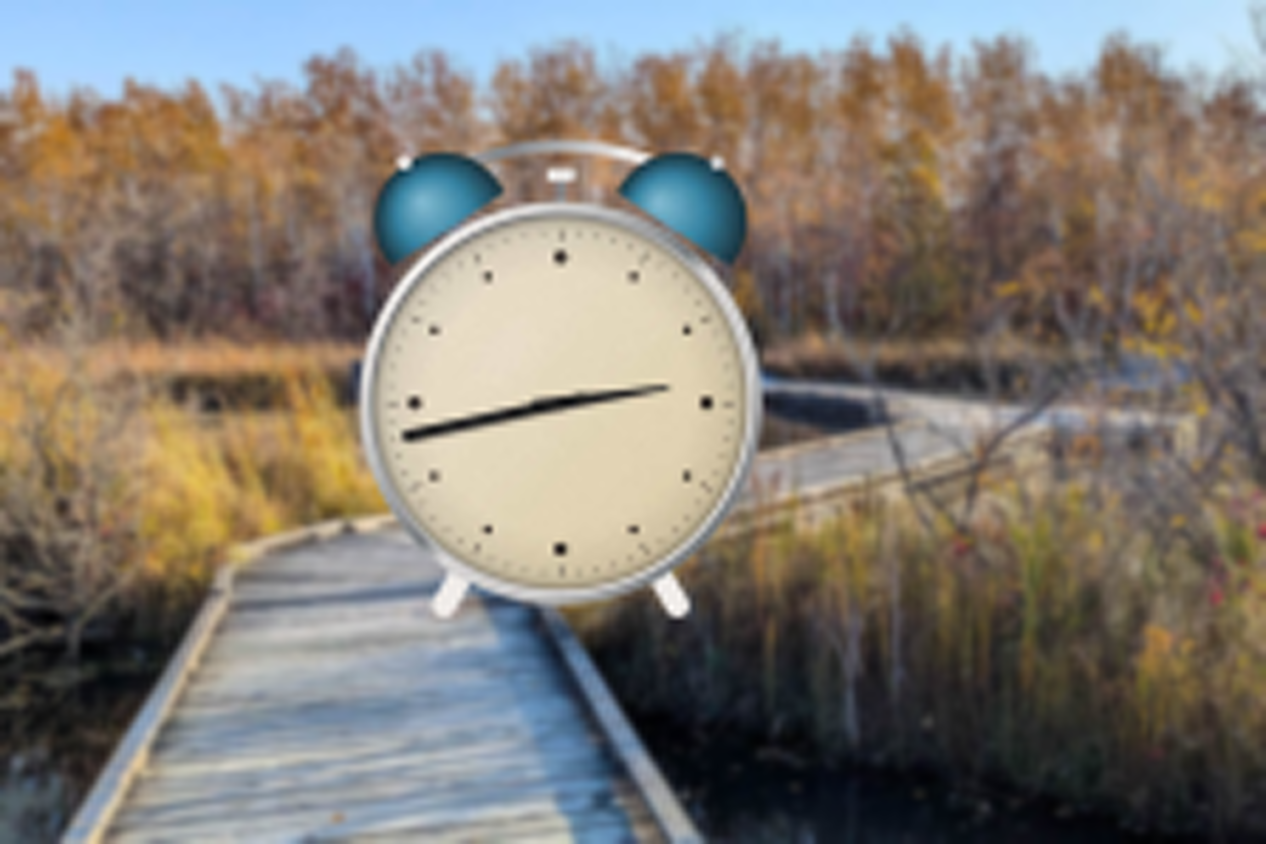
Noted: {"hour": 2, "minute": 43}
